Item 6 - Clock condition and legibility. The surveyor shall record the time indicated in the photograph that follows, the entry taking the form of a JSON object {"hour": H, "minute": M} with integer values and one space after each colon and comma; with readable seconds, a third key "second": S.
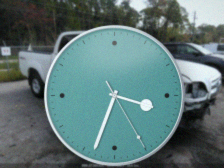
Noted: {"hour": 3, "minute": 33, "second": 25}
